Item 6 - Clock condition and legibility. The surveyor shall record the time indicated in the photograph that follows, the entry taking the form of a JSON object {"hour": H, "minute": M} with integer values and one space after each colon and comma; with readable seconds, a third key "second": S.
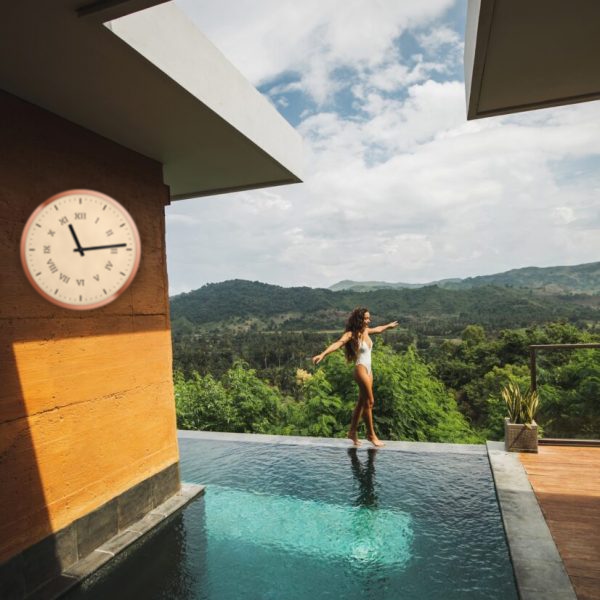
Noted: {"hour": 11, "minute": 14}
